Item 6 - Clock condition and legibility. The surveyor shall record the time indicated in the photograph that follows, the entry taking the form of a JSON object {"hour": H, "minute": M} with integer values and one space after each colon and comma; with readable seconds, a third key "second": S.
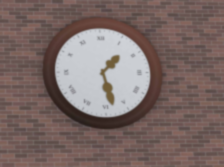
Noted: {"hour": 1, "minute": 28}
